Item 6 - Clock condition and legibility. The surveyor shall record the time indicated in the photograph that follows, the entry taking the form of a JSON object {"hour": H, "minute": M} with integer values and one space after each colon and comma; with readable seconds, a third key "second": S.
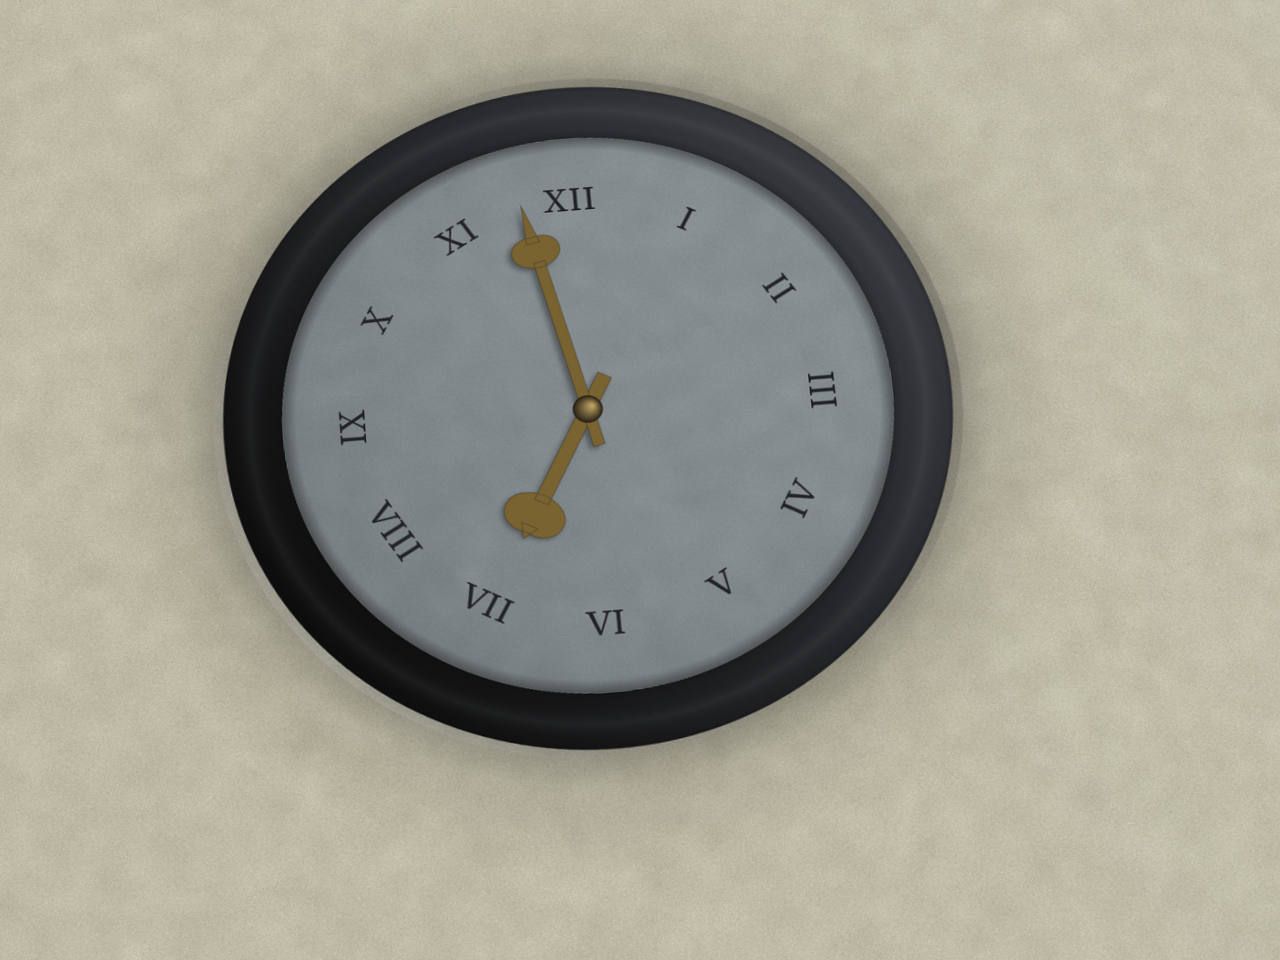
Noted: {"hour": 6, "minute": 58}
